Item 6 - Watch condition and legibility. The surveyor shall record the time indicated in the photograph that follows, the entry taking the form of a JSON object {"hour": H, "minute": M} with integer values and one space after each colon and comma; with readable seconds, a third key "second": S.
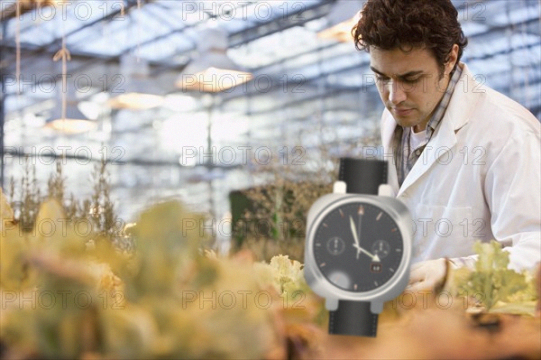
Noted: {"hour": 3, "minute": 57}
